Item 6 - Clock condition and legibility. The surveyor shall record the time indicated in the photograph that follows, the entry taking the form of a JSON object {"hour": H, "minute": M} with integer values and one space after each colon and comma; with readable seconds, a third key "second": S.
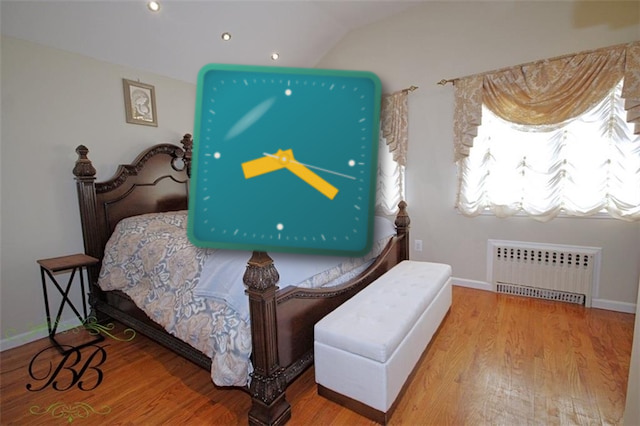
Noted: {"hour": 8, "minute": 20, "second": 17}
